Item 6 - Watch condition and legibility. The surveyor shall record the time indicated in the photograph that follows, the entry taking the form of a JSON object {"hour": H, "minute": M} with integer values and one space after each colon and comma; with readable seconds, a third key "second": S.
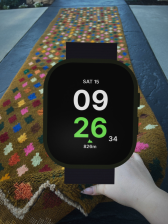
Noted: {"hour": 9, "minute": 26, "second": 34}
